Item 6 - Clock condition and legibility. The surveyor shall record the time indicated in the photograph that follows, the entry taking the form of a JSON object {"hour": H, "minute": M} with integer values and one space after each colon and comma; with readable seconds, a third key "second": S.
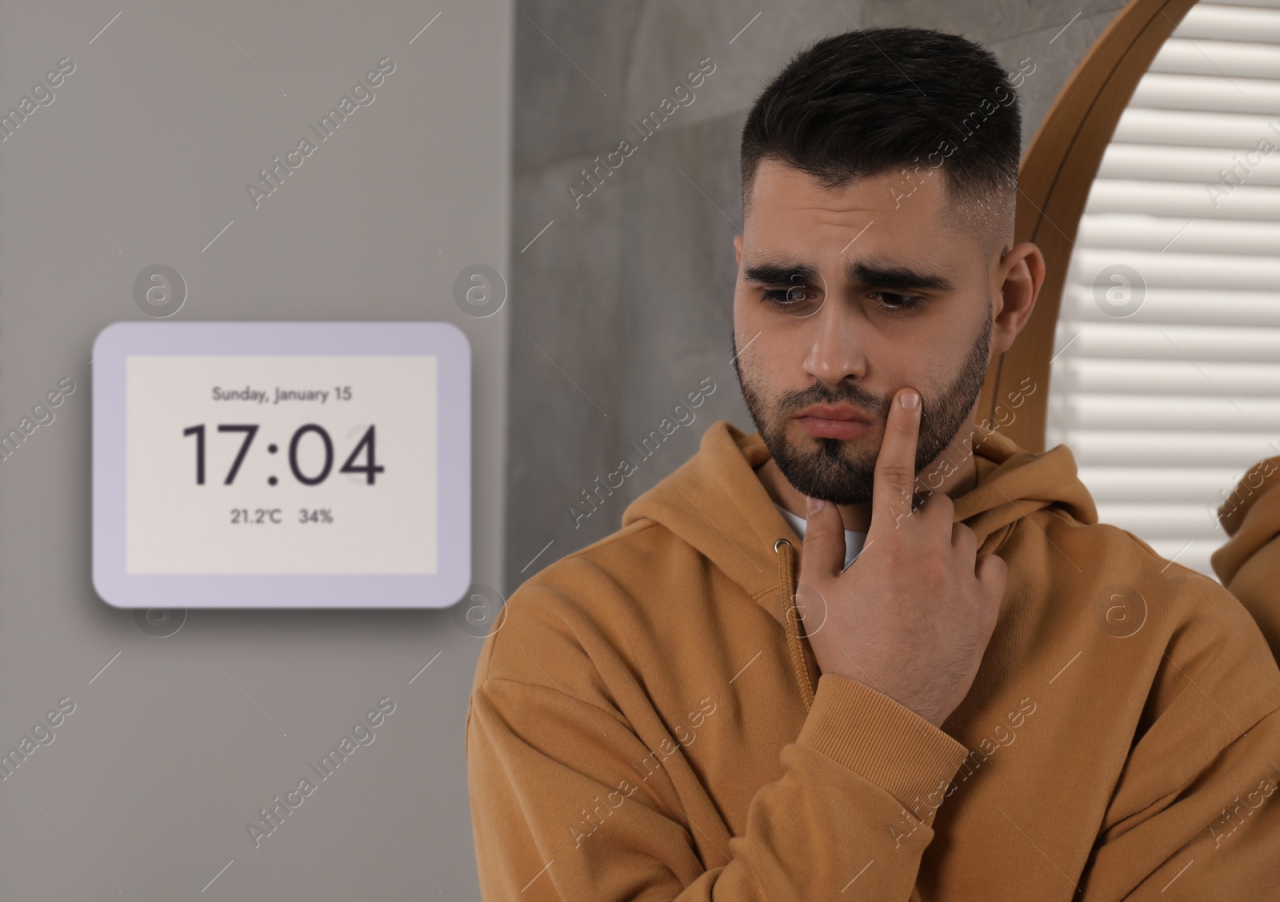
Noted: {"hour": 17, "minute": 4}
